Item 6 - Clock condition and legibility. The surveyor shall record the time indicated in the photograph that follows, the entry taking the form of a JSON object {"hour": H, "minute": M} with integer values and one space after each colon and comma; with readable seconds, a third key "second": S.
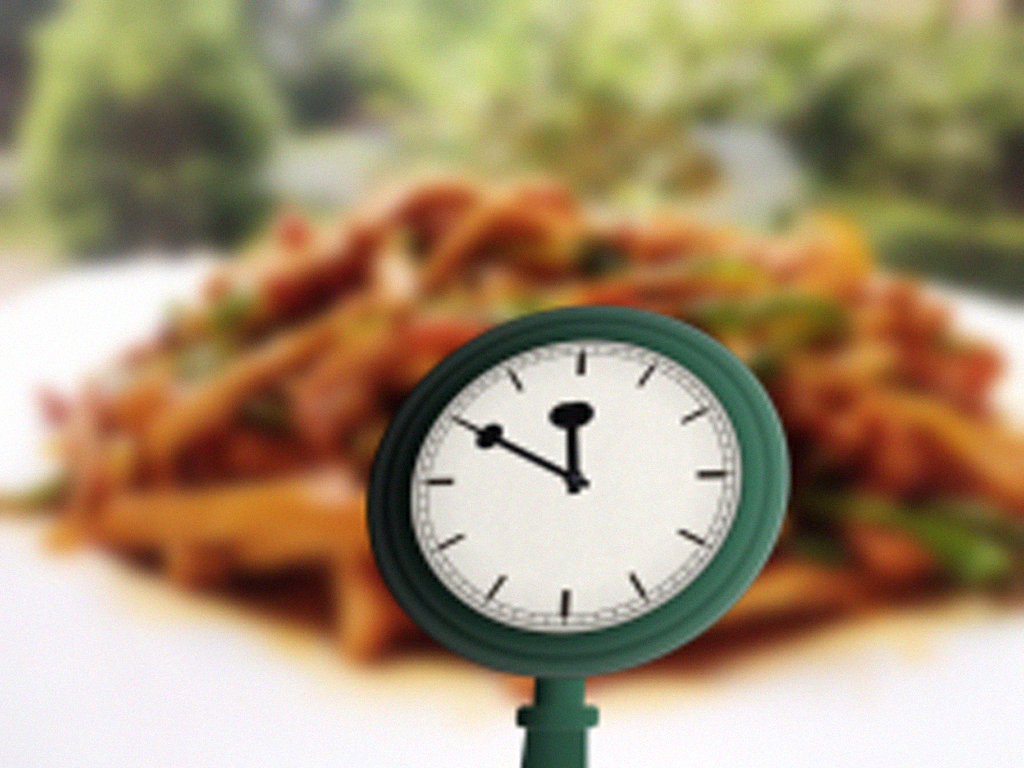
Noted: {"hour": 11, "minute": 50}
